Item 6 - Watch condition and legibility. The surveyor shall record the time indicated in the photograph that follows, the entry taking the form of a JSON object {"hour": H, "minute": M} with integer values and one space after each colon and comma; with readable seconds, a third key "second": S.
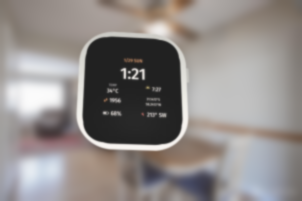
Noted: {"hour": 1, "minute": 21}
